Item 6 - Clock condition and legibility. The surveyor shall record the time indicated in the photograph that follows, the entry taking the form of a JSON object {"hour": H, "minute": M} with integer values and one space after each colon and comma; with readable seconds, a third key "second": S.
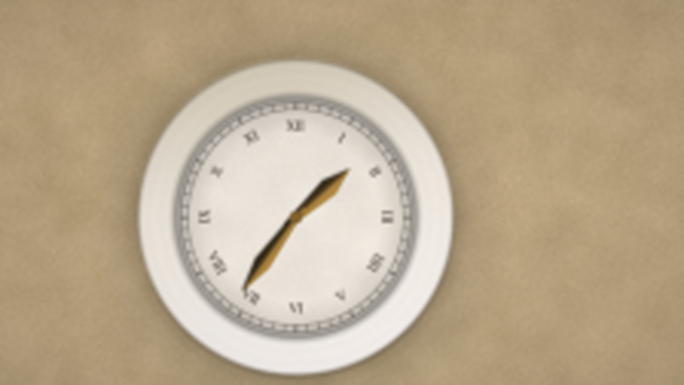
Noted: {"hour": 1, "minute": 36}
